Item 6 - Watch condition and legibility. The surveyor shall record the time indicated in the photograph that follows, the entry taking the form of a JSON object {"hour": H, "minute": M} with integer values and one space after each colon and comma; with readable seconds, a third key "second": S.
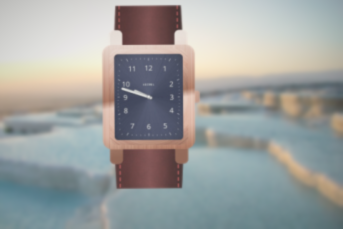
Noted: {"hour": 9, "minute": 48}
